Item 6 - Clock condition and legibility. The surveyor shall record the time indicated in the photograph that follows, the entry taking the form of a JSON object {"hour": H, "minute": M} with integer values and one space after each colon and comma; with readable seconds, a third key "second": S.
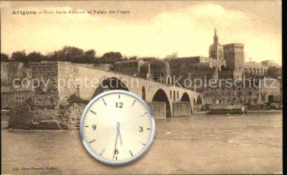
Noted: {"hour": 5, "minute": 31}
